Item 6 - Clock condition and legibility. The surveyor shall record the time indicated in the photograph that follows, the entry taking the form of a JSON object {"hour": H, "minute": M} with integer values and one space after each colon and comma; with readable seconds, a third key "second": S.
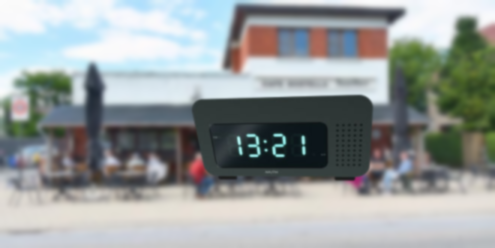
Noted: {"hour": 13, "minute": 21}
